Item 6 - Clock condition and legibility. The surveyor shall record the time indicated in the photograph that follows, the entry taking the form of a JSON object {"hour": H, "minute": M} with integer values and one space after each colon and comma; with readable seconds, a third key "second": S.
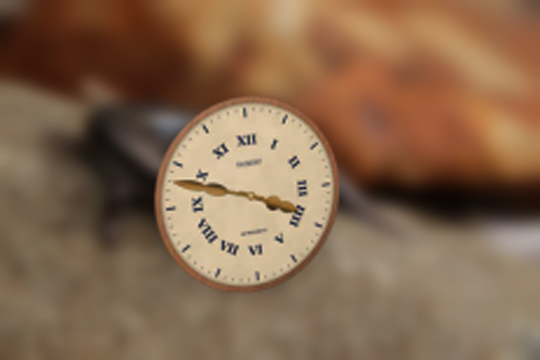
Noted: {"hour": 3, "minute": 48}
